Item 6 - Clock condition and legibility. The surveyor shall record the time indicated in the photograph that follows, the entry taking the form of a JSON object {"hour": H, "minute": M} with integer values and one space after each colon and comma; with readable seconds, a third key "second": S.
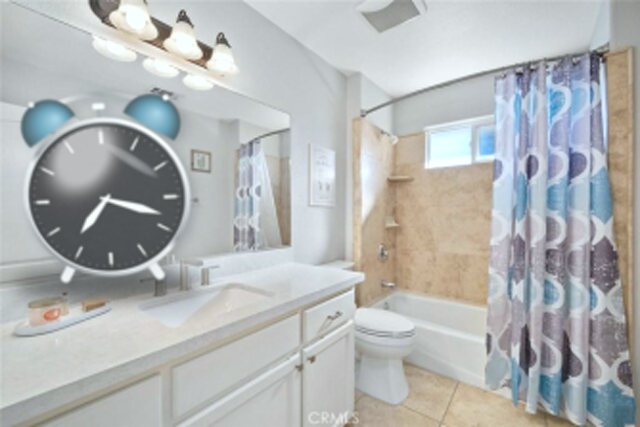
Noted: {"hour": 7, "minute": 18}
